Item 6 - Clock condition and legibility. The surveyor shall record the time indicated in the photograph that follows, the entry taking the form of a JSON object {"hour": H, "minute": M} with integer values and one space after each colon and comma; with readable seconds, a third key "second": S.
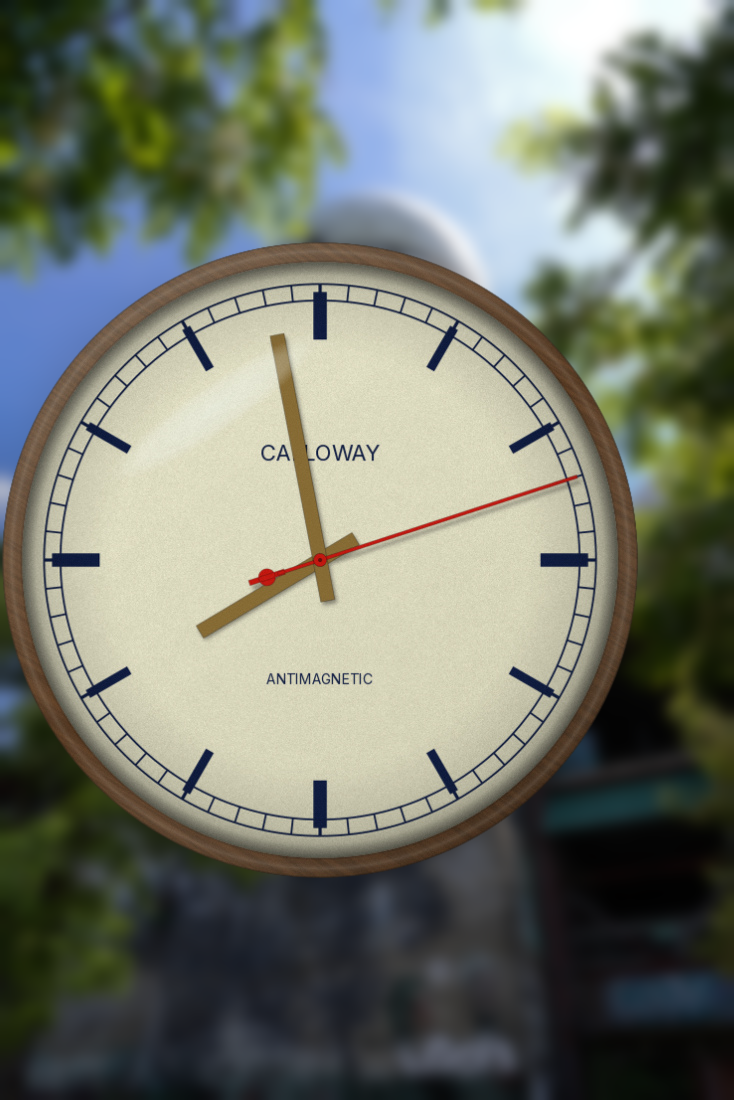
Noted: {"hour": 7, "minute": 58, "second": 12}
